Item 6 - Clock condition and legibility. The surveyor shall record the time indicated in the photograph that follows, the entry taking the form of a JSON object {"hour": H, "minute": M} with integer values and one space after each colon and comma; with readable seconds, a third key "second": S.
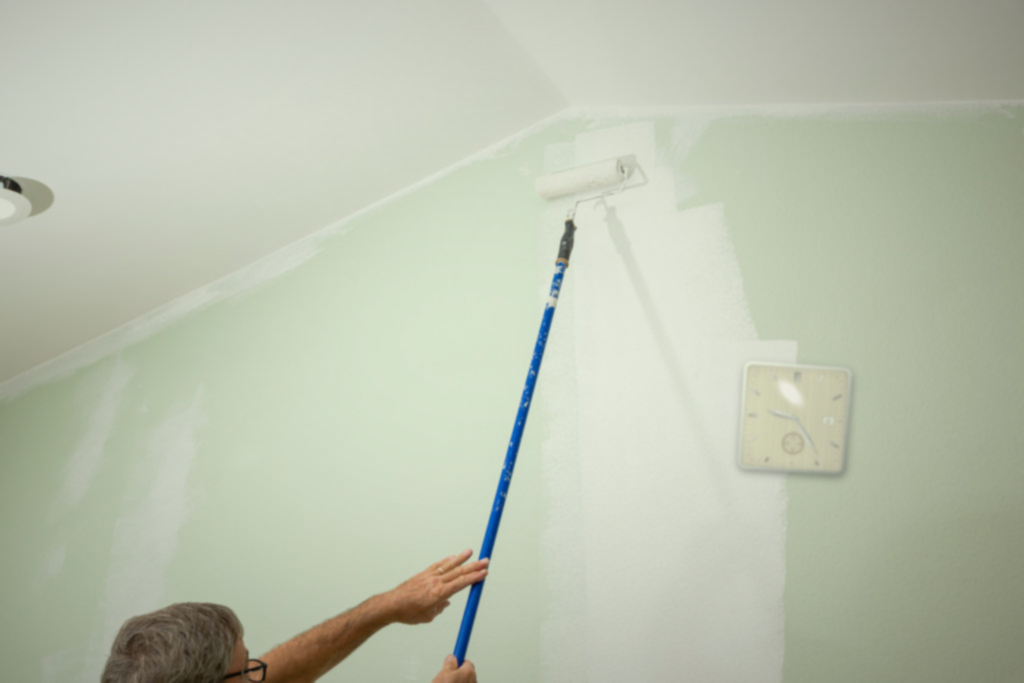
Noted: {"hour": 9, "minute": 24}
